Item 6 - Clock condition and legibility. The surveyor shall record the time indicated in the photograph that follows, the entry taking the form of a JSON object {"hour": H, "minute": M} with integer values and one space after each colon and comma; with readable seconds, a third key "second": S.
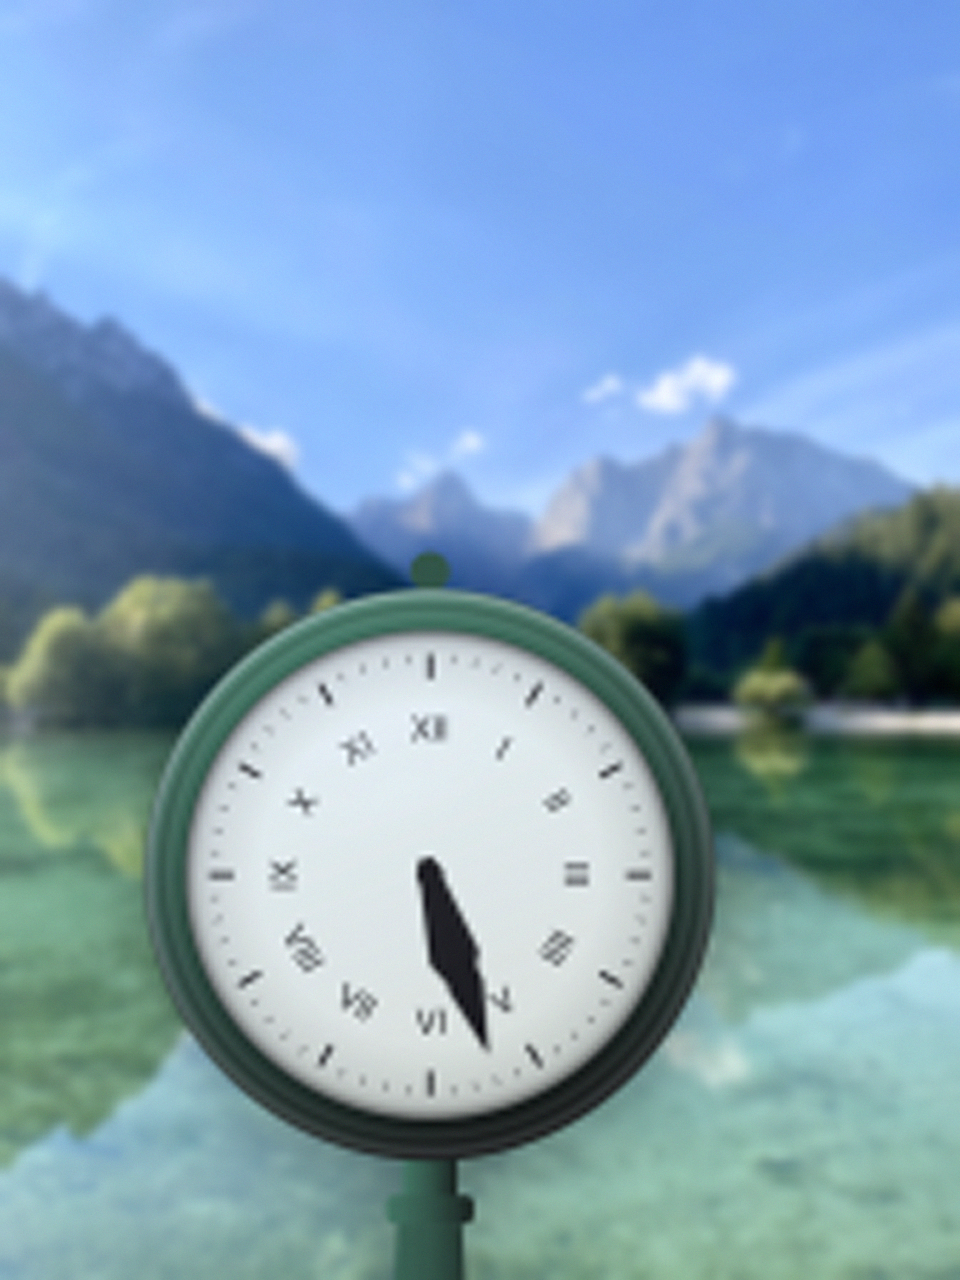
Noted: {"hour": 5, "minute": 27}
